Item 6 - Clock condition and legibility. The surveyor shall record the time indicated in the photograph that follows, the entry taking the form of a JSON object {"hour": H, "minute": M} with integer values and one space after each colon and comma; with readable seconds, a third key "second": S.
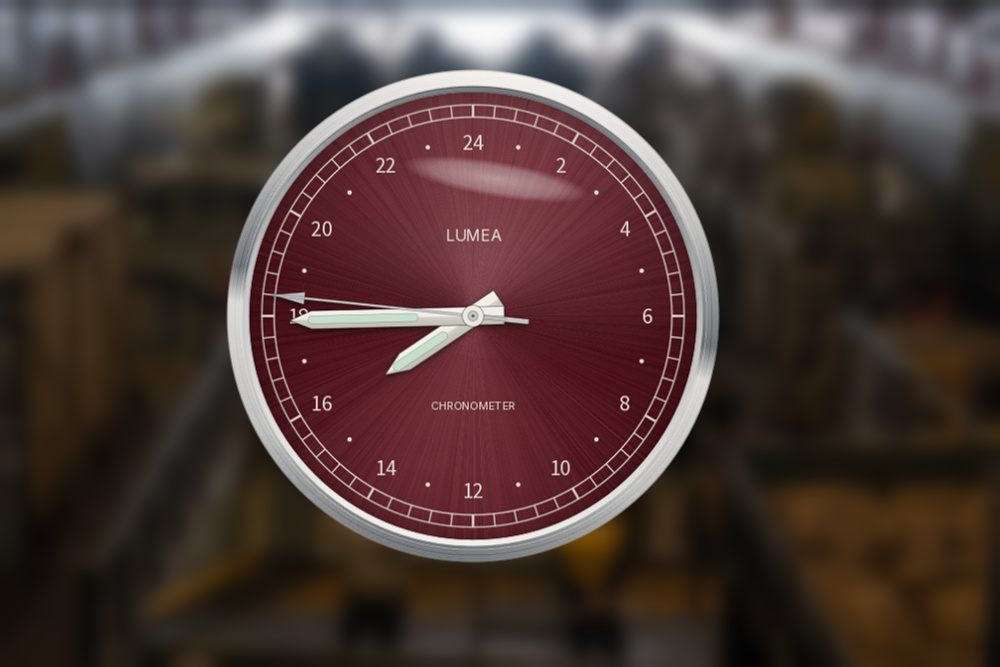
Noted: {"hour": 15, "minute": 44, "second": 46}
